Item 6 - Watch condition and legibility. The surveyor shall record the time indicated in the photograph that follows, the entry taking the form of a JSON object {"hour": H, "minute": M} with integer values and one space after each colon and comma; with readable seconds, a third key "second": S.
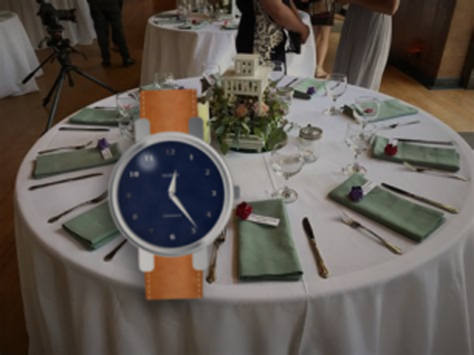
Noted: {"hour": 12, "minute": 24}
